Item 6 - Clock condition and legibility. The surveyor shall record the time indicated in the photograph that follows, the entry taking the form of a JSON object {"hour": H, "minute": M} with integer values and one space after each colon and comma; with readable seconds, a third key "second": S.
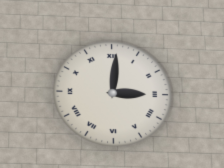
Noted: {"hour": 3, "minute": 1}
